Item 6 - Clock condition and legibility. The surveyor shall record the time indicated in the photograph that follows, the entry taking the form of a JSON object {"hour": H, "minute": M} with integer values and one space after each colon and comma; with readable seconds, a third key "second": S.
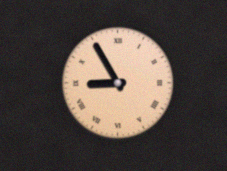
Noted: {"hour": 8, "minute": 55}
